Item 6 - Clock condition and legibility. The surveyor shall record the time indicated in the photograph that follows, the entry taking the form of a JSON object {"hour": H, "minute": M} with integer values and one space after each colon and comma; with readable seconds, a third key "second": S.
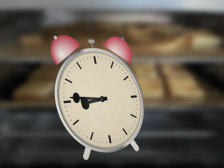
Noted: {"hour": 8, "minute": 46}
